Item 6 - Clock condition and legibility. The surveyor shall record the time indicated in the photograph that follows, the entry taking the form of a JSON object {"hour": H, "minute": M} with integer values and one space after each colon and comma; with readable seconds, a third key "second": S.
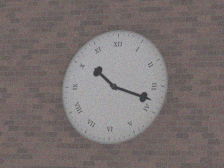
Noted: {"hour": 10, "minute": 18}
